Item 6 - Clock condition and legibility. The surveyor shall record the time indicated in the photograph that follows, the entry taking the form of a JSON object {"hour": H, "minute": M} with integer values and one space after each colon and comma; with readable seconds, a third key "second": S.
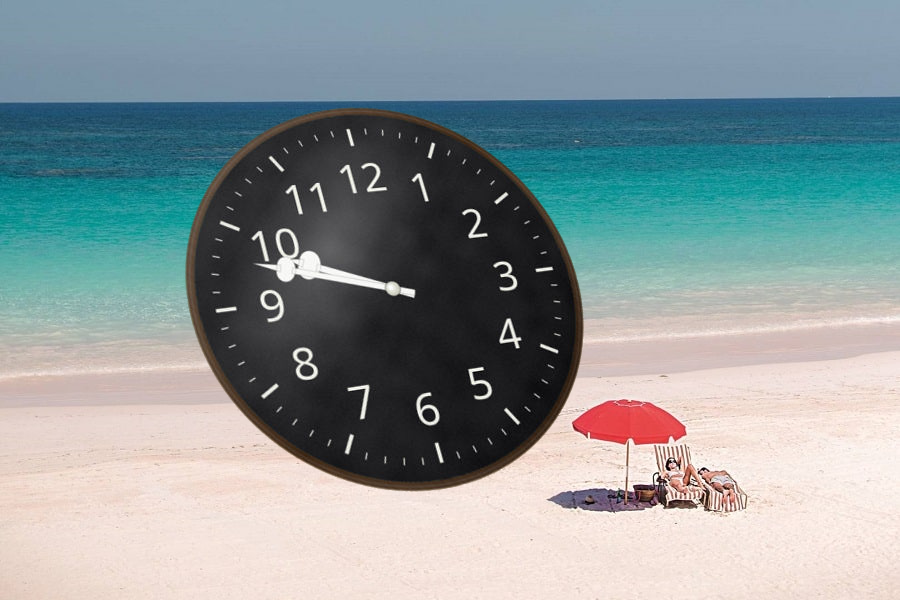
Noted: {"hour": 9, "minute": 48}
